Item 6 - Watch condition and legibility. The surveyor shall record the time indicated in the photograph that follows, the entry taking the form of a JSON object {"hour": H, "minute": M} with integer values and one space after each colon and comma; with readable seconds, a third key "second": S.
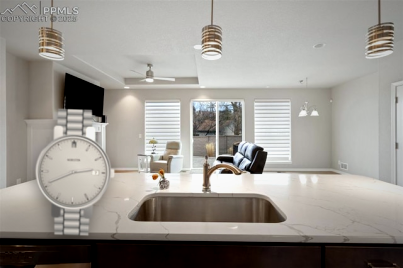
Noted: {"hour": 2, "minute": 41}
